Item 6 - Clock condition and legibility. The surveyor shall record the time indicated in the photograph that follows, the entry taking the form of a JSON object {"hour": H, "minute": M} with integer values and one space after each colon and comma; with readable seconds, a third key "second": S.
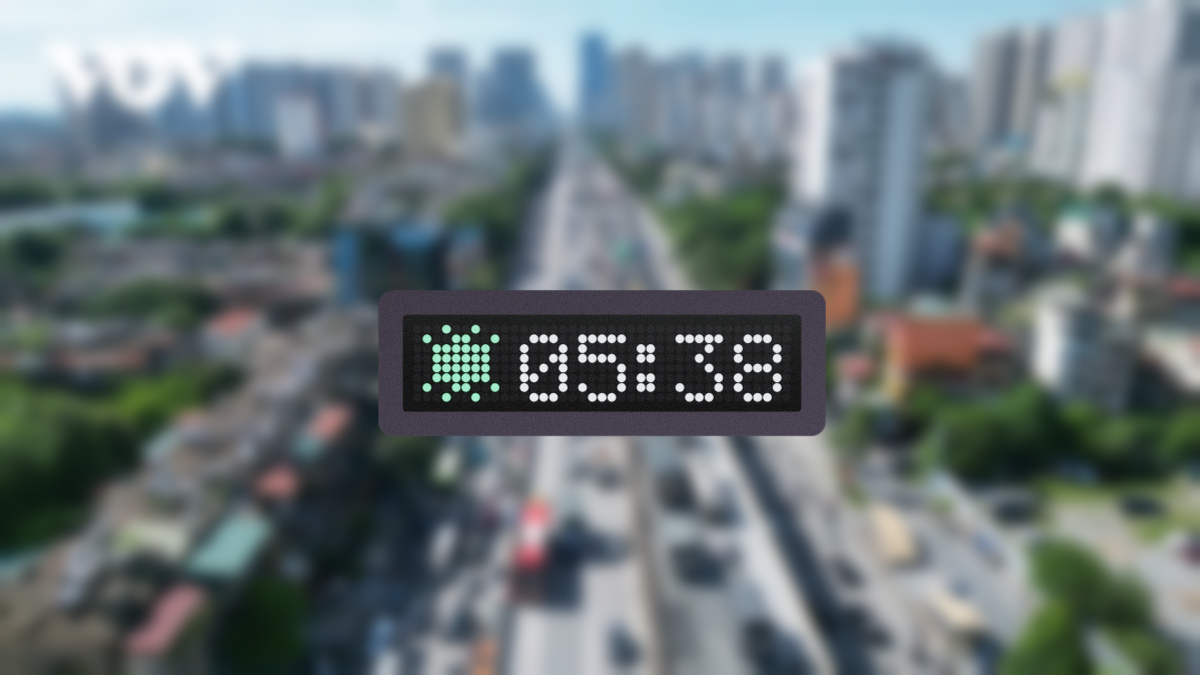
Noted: {"hour": 5, "minute": 38}
